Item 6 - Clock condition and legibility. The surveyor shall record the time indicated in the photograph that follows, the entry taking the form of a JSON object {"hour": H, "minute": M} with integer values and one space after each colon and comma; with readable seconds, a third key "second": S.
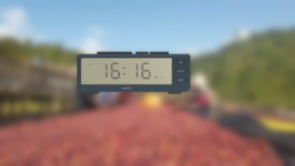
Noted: {"hour": 16, "minute": 16}
